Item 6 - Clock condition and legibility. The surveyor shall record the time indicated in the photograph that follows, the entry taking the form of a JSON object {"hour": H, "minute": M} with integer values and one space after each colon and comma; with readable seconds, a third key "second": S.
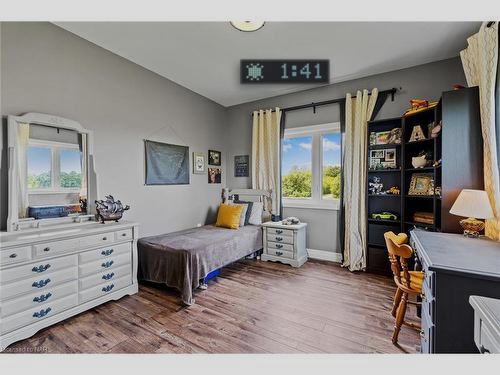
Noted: {"hour": 1, "minute": 41}
